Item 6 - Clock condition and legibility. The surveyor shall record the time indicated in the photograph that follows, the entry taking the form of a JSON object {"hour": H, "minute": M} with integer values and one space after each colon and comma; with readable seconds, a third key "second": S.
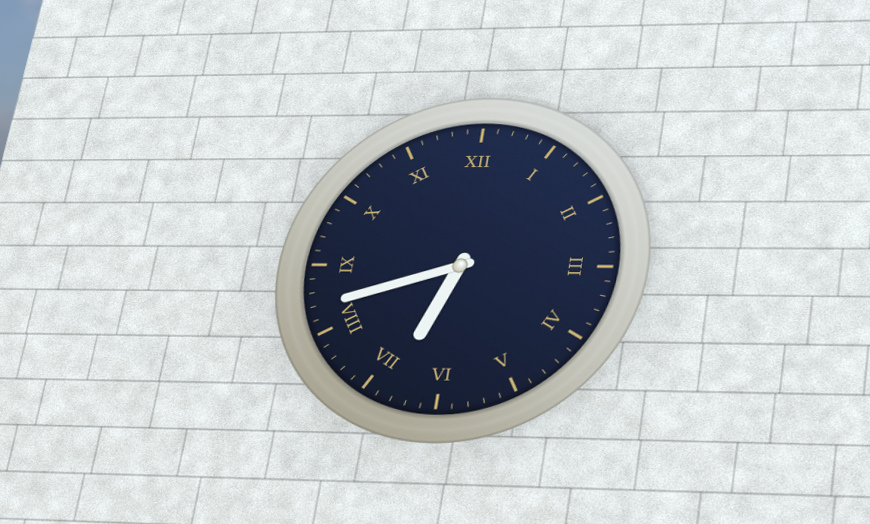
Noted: {"hour": 6, "minute": 42}
